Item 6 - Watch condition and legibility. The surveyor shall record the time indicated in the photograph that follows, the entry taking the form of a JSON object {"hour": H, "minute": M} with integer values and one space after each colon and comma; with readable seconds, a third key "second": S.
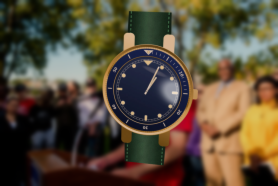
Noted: {"hour": 1, "minute": 4}
